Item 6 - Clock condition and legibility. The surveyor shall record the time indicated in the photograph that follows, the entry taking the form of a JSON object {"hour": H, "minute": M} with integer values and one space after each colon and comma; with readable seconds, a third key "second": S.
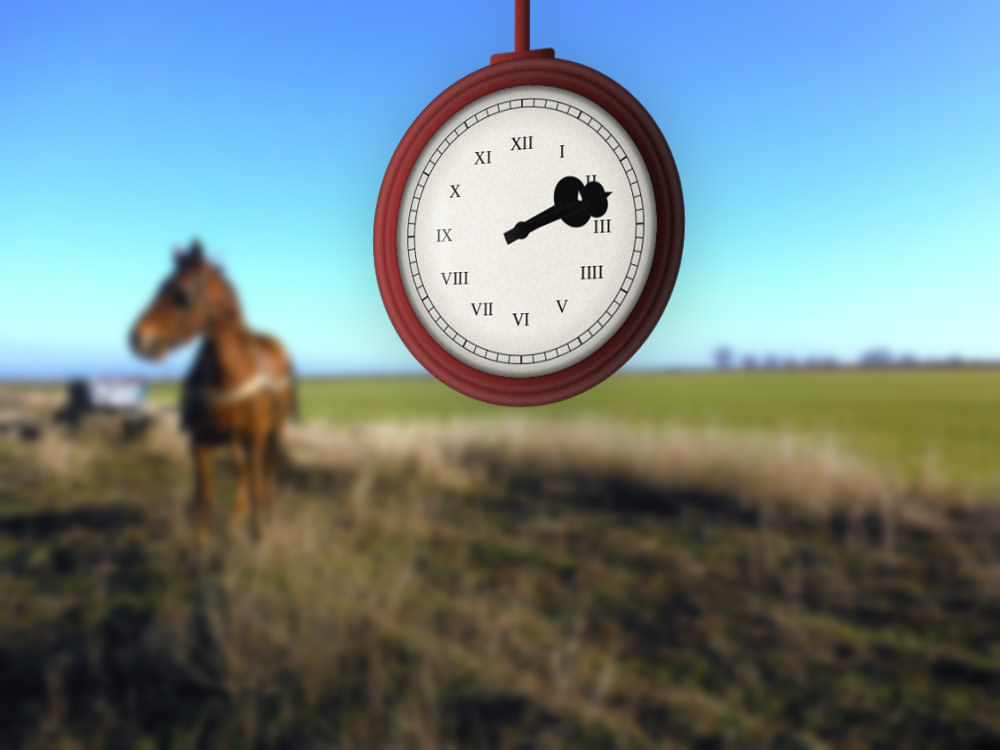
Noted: {"hour": 2, "minute": 12}
